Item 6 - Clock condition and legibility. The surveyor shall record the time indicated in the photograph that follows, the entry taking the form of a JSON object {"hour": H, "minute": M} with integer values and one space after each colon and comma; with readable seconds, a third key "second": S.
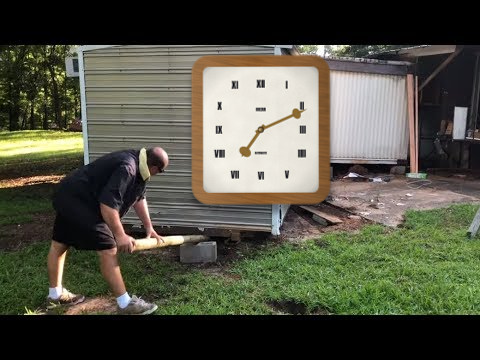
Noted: {"hour": 7, "minute": 11}
